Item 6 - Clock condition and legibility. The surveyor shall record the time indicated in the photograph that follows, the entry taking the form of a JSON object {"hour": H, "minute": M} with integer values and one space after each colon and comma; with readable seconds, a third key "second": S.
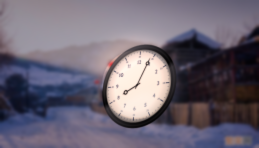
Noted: {"hour": 8, "minute": 4}
